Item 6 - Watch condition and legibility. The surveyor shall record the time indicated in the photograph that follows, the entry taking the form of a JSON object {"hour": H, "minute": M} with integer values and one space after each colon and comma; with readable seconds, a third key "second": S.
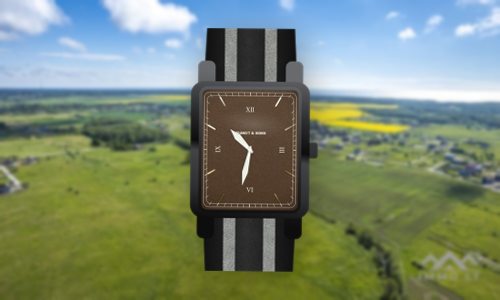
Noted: {"hour": 10, "minute": 32}
